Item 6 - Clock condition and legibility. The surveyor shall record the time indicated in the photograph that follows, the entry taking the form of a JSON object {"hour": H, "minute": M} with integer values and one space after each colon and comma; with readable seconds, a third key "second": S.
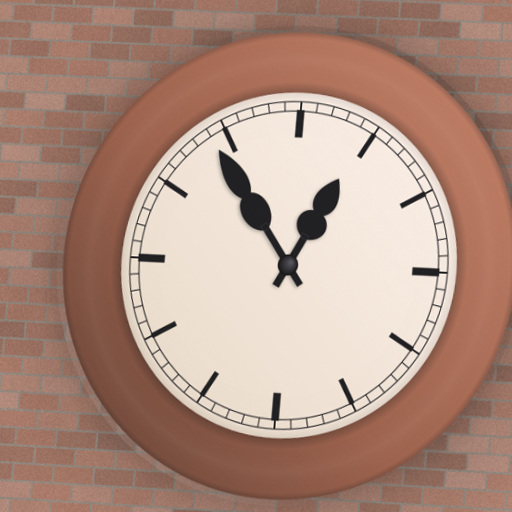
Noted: {"hour": 12, "minute": 54}
